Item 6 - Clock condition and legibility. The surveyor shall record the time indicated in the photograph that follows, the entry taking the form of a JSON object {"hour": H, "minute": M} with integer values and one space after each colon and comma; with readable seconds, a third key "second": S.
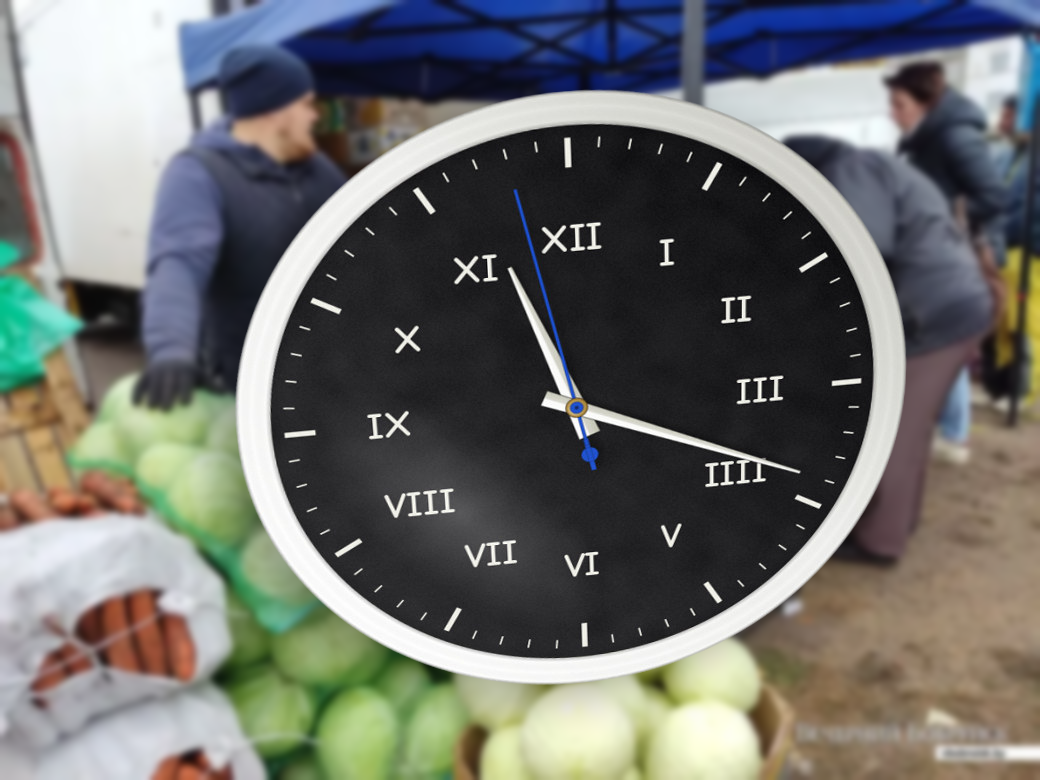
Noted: {"hour": 11, "minute": 18, "second": 58}
